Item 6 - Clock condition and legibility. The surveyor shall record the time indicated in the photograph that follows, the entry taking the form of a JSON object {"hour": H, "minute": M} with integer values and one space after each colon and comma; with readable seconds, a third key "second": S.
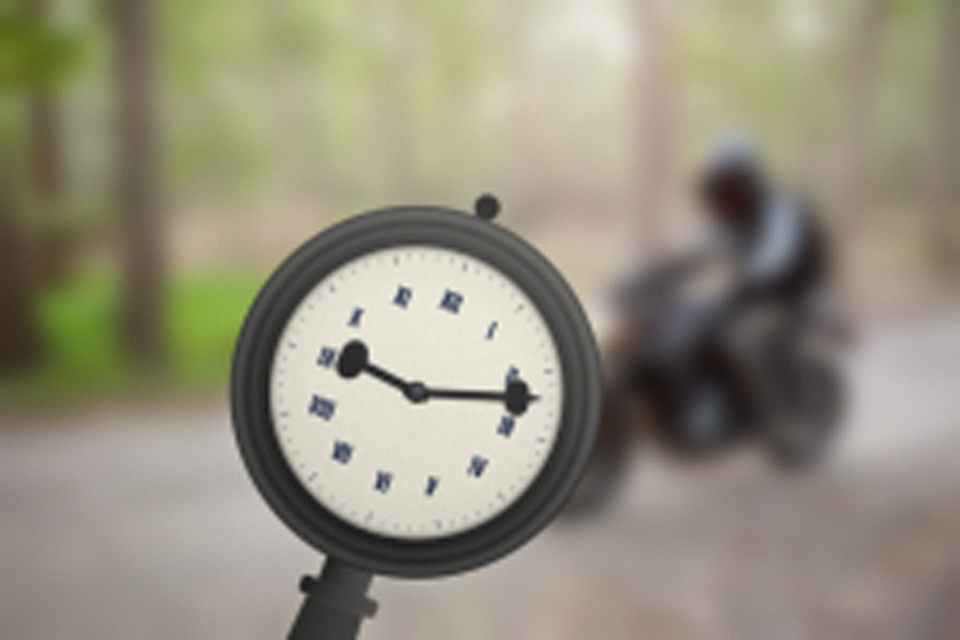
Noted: {"hour": 9, "minute": 12}
